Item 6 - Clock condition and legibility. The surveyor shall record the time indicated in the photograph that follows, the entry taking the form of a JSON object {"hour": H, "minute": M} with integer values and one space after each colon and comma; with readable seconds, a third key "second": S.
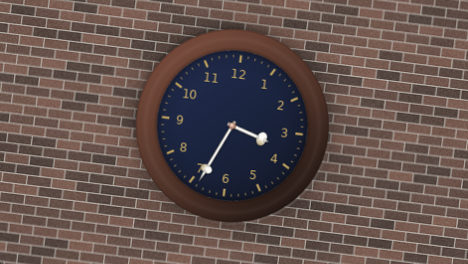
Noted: {"hour": 3, "minute": 34}
